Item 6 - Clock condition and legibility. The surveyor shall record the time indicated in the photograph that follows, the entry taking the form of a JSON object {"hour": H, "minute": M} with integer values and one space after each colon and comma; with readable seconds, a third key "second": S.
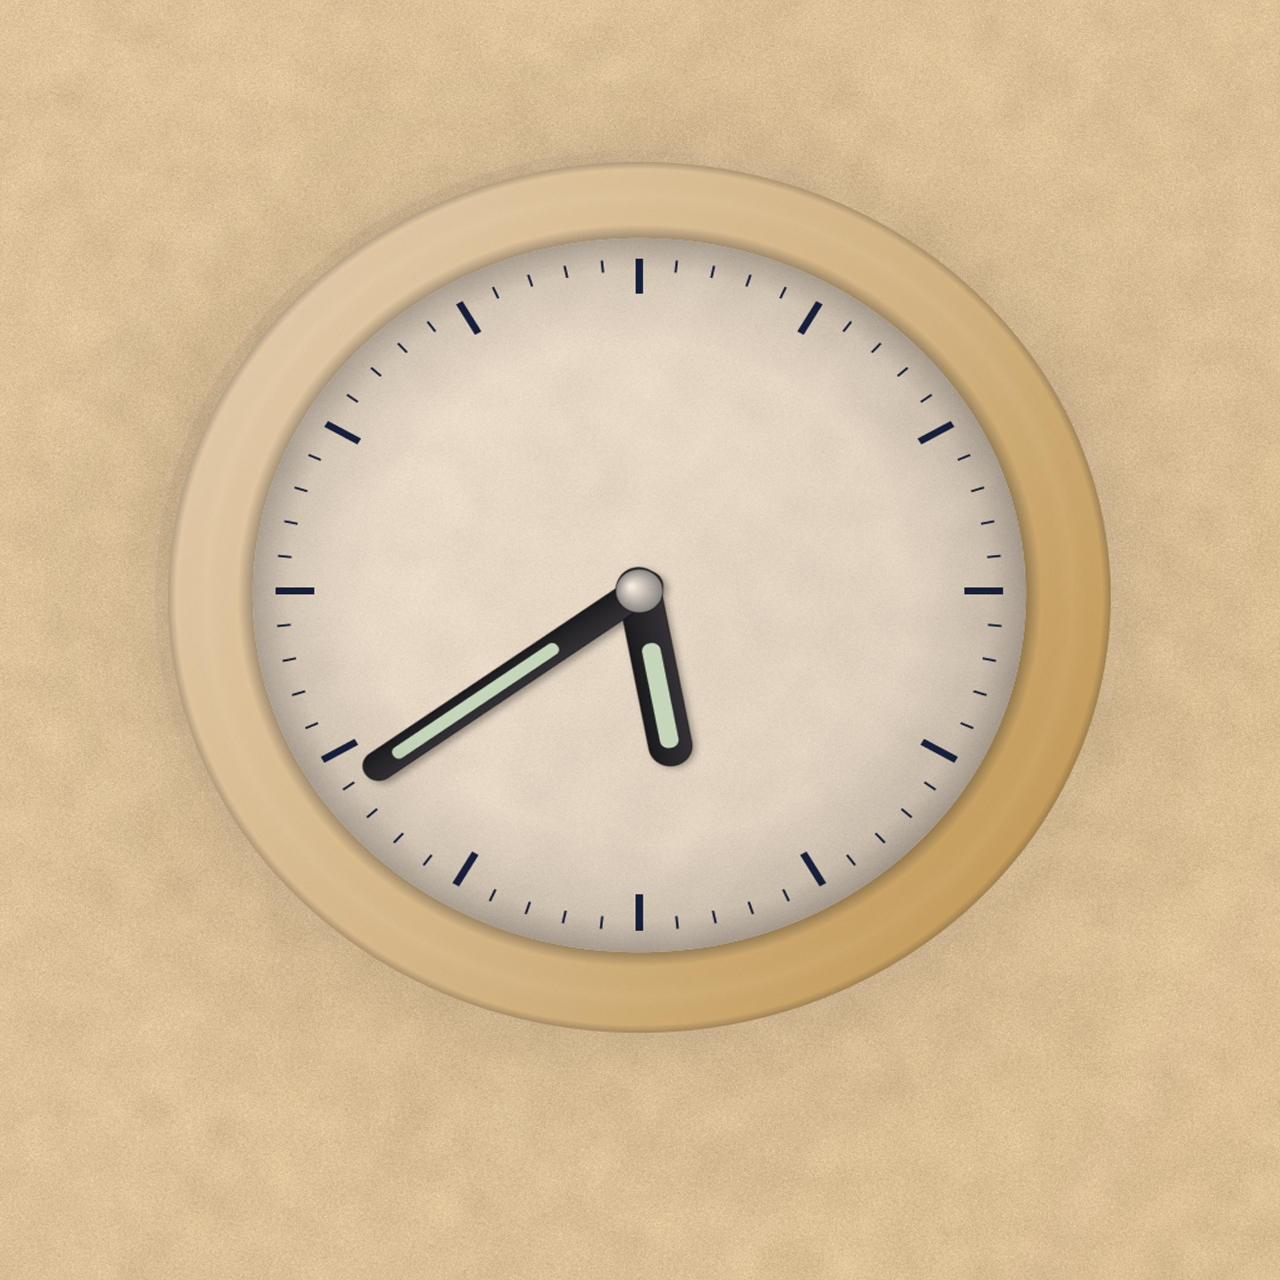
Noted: {"hour": 5, "minute": 39}
